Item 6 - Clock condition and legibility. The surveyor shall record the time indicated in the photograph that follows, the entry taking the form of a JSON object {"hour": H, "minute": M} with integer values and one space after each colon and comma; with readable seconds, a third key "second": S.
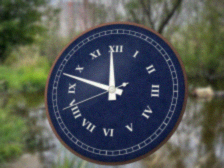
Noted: {"hour": 11, "minute": 47, "second": 41}
